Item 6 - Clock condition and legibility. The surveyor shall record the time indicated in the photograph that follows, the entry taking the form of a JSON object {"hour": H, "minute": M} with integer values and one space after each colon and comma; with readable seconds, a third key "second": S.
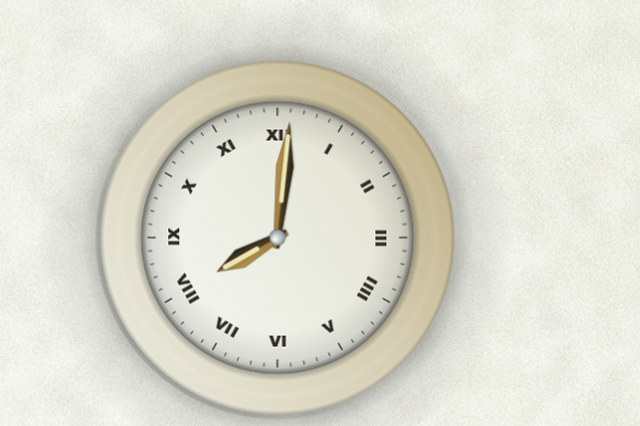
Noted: {"hour": 8, "minute": 1}
